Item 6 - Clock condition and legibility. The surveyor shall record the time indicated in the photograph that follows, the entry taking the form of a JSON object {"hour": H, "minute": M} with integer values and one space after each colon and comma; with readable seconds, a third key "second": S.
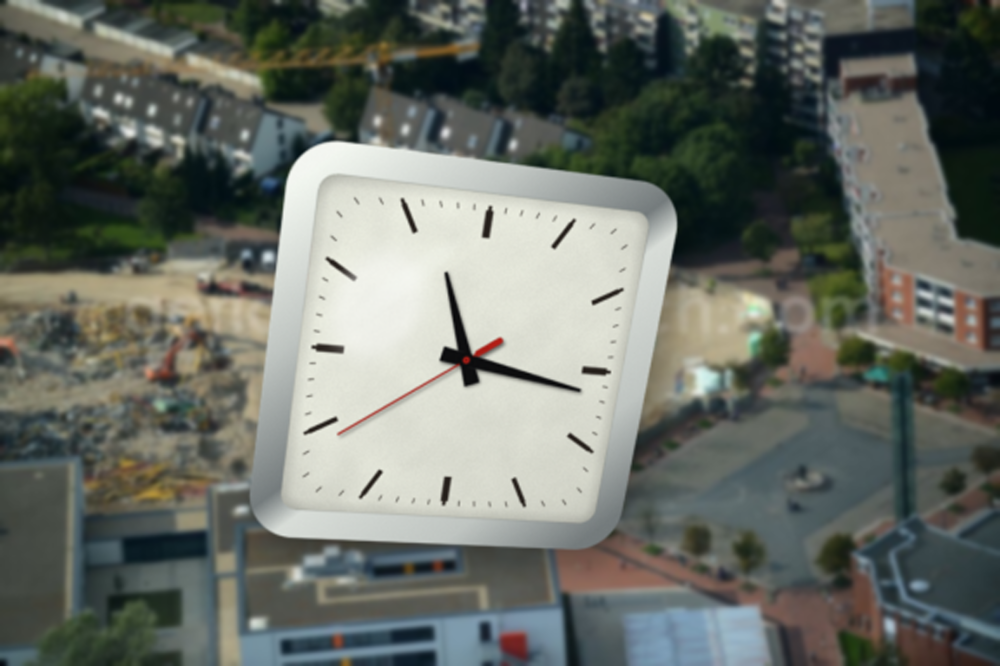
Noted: {"hour": 11, "minute": 16, "second": 39}
